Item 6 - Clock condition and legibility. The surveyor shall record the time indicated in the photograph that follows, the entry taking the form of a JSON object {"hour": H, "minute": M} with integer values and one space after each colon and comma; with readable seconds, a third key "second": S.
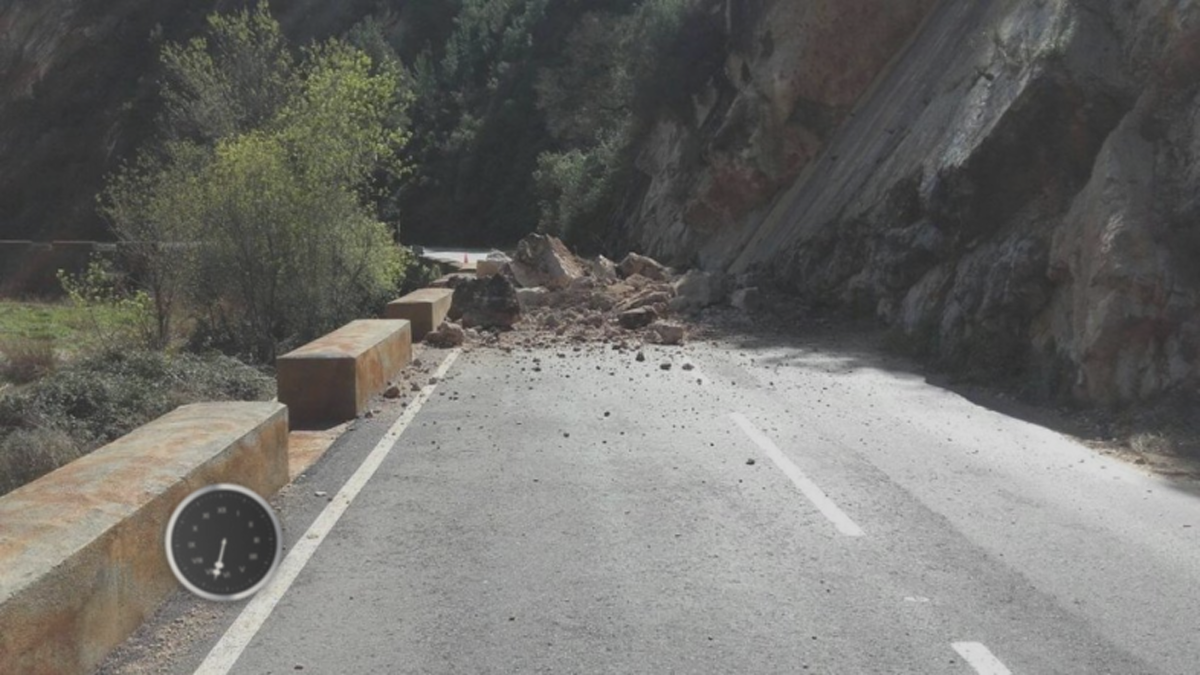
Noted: {"hour": 6, "minute": 33}
